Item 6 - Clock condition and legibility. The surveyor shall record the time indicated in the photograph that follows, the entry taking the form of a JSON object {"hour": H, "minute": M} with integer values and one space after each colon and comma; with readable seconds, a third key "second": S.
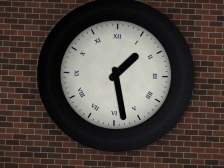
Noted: {"hour": 1, "minute": 28}
